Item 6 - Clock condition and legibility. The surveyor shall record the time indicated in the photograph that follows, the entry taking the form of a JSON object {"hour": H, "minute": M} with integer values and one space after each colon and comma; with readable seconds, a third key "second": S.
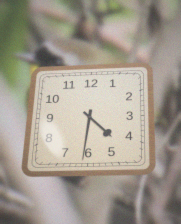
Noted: {"hour": 4, "minute": 31}
